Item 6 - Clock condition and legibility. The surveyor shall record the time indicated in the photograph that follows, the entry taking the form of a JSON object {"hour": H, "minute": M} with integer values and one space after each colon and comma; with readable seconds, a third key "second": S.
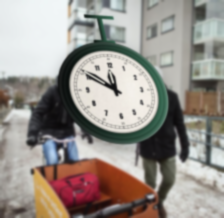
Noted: {"hour": 11, "minute": 51}
